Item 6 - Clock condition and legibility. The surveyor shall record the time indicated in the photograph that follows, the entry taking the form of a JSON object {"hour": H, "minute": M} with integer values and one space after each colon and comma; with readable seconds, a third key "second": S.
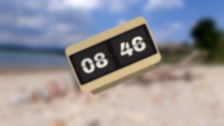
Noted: {"hour": 8, "minute": 46}
